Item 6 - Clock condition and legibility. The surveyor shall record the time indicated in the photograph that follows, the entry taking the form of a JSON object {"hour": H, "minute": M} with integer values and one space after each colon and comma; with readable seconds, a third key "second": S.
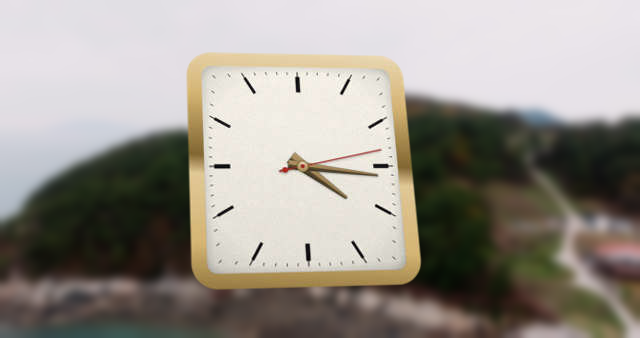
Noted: {"hour": 4, "minute": 16, "second": 13}
